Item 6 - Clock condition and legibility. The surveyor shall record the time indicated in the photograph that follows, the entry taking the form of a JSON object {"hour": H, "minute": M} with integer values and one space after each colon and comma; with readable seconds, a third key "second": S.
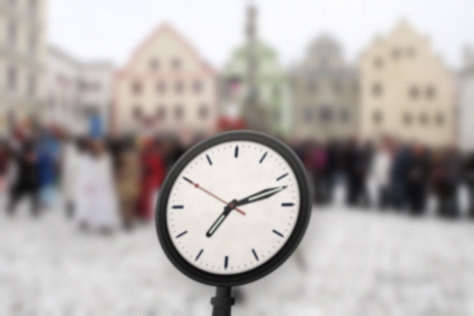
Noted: {"hour": 7, "minute": 11, "second": 50}
